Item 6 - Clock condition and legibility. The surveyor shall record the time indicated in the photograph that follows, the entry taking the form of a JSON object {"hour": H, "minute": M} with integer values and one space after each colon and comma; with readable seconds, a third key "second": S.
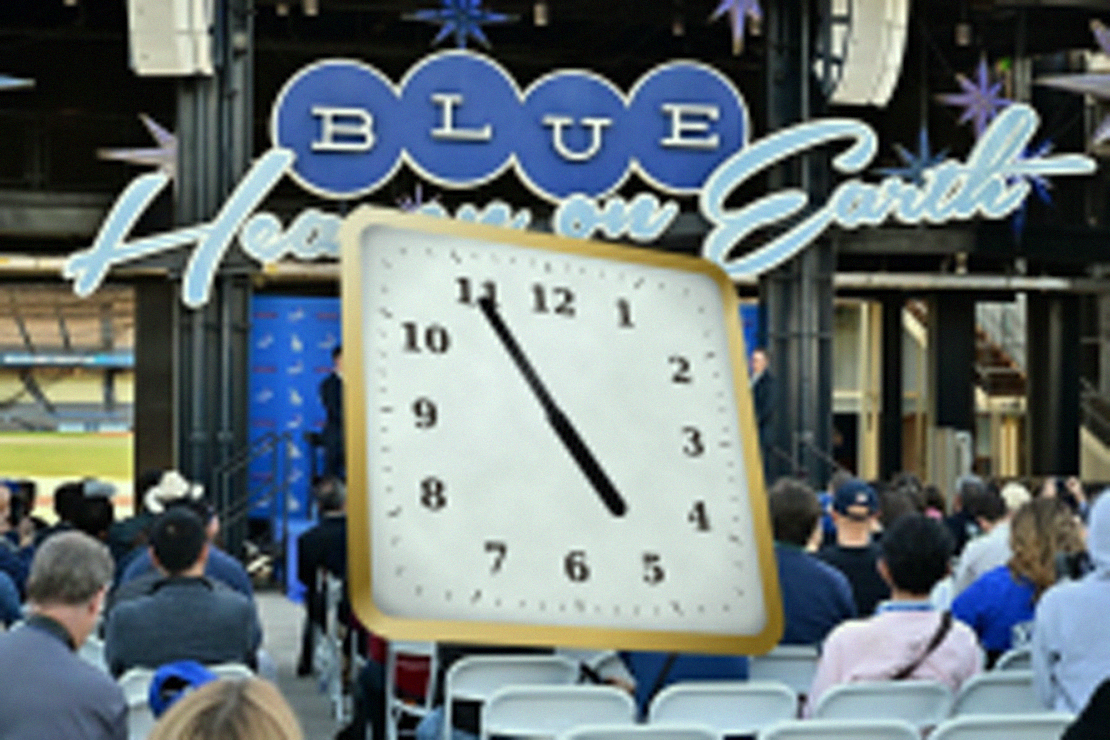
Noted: {"hour": 4, "minute": 55}
